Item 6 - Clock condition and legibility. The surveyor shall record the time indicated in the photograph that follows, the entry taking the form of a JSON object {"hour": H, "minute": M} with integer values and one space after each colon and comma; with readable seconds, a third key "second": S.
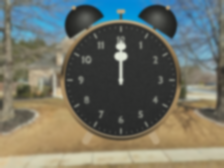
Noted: {"hour": 12, "minute": 0}
